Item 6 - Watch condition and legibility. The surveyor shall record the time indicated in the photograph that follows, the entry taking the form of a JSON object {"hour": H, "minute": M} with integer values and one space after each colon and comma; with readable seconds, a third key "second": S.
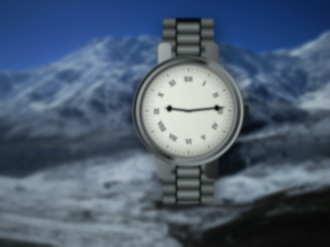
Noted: {"hour": 9, "minute": 14}
